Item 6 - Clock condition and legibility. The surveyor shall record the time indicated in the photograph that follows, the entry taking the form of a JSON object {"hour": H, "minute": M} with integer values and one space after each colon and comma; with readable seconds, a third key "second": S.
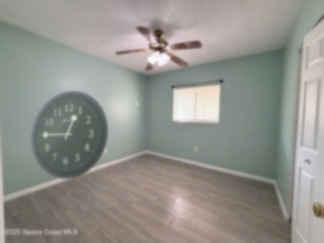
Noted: {"hour": 12, "minute": 45}
